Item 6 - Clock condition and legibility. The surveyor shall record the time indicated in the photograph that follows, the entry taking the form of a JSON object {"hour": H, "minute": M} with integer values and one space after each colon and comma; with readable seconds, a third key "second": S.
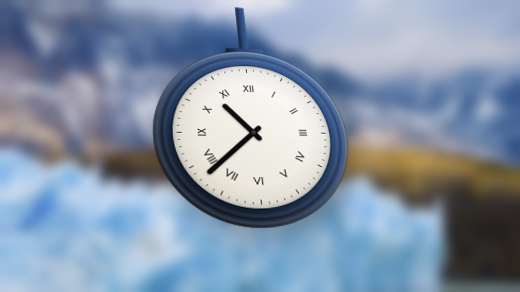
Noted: {"hour": 10, "minute": 38}
